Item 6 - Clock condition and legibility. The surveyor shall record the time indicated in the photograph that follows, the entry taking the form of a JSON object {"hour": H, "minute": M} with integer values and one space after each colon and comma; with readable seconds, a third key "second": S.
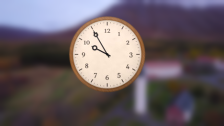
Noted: {"hour": 9, "minute": 55}
